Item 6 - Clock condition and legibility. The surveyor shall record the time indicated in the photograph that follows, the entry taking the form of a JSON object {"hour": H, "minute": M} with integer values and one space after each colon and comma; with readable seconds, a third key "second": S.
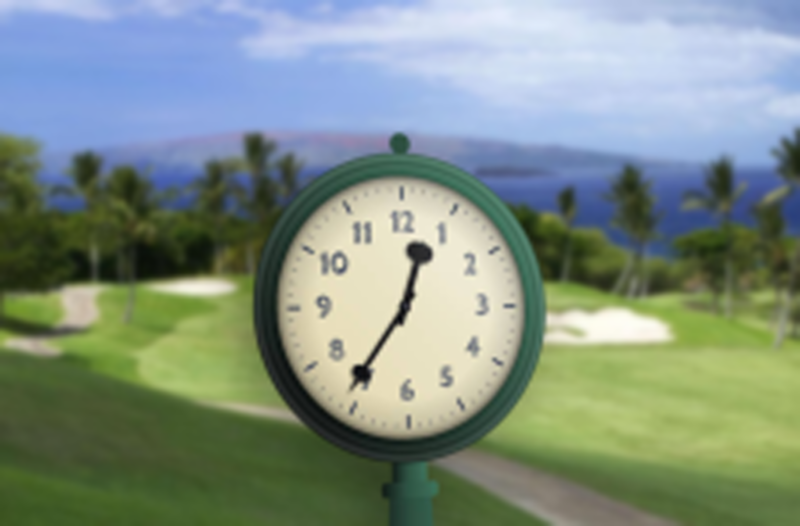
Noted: {"hour": 12, "minute": 36}
